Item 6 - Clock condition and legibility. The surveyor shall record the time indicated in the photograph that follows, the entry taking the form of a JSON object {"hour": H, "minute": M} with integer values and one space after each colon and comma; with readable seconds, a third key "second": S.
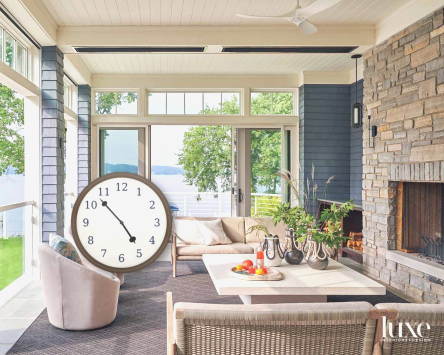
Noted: {"hour": 4, "minute": 53}
